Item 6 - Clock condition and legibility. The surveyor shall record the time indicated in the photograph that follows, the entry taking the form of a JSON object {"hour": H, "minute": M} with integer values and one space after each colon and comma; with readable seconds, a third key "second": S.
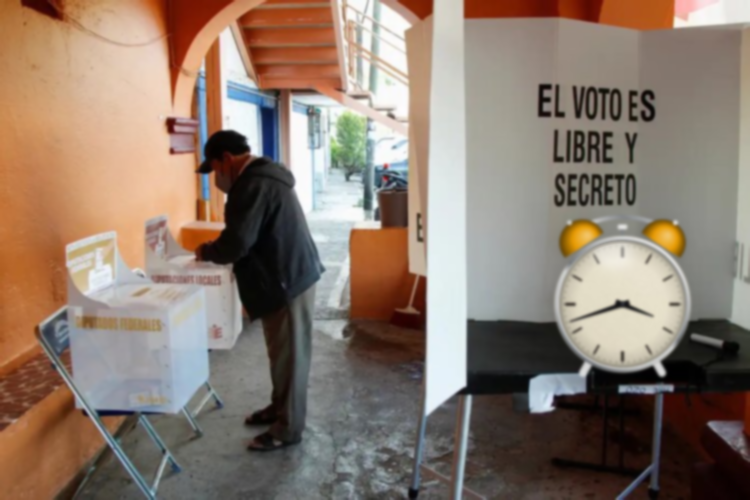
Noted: {"hour": 3, "minute": 42}
